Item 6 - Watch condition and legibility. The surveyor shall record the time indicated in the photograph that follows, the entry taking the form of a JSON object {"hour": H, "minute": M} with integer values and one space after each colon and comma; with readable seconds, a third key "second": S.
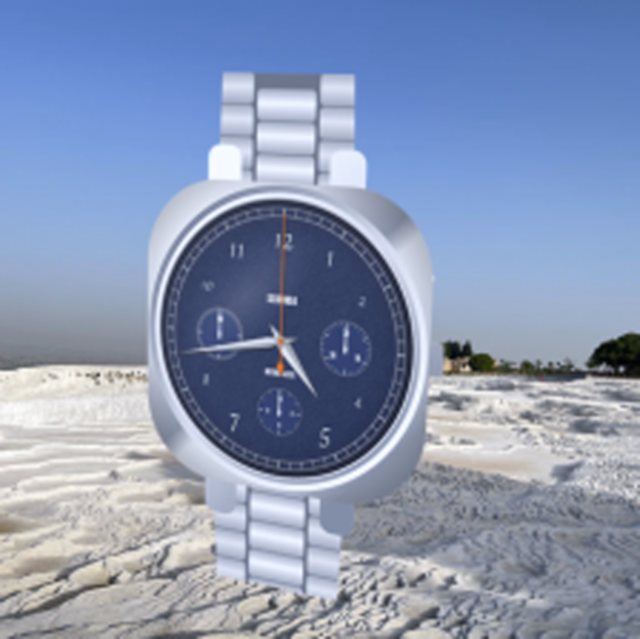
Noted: {"hour": 4, "minute": 43}
